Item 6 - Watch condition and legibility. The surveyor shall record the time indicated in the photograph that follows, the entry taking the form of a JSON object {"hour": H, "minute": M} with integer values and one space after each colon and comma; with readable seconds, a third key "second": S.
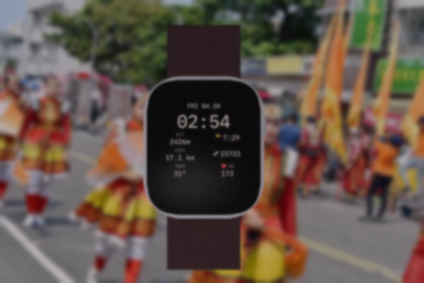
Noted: {"hour": 2, "minute": 54}
